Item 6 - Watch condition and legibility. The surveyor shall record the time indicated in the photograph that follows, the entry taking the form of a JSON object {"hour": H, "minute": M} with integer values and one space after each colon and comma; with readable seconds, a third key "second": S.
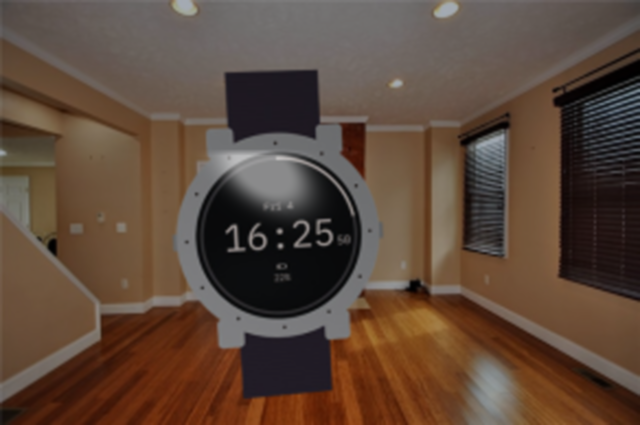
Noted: {"hour": 16, "minute": 25}
